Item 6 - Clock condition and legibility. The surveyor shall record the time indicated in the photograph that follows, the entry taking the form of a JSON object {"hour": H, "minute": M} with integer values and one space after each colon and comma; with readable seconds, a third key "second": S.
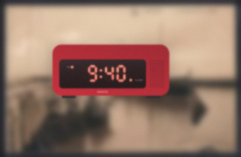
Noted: {"hour": 9, "minute": 40}
